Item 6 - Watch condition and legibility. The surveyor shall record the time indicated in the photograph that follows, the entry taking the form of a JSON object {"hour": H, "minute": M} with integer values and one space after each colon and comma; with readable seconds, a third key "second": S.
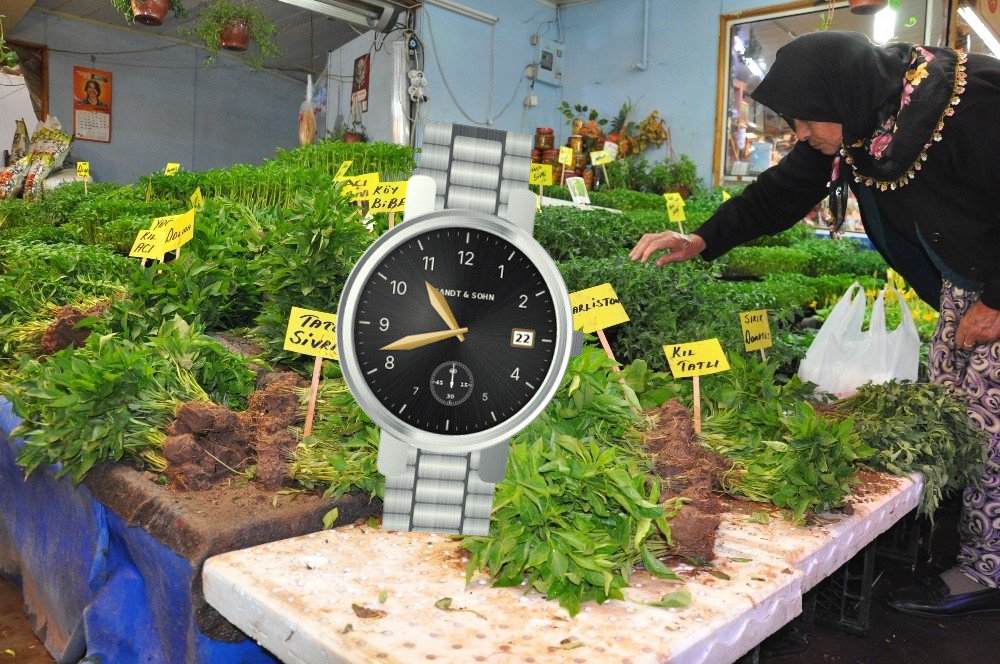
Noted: {"hour": 10, "minute": 42}
